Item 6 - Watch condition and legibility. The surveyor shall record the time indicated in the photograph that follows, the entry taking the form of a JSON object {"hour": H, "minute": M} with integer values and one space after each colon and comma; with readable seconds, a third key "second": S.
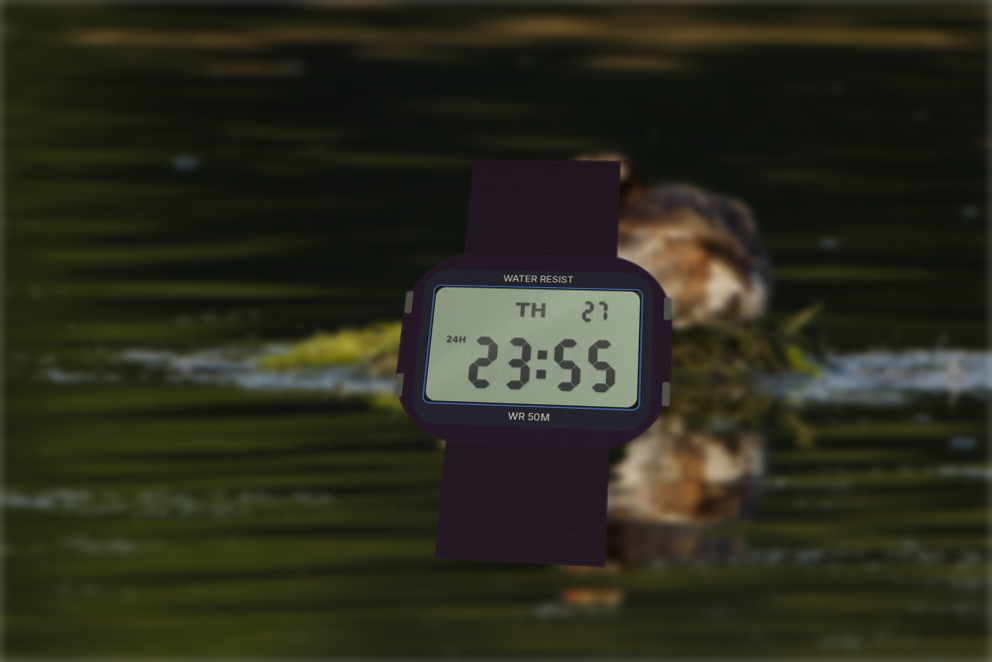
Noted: {"hour": 23, "minute": 55}
